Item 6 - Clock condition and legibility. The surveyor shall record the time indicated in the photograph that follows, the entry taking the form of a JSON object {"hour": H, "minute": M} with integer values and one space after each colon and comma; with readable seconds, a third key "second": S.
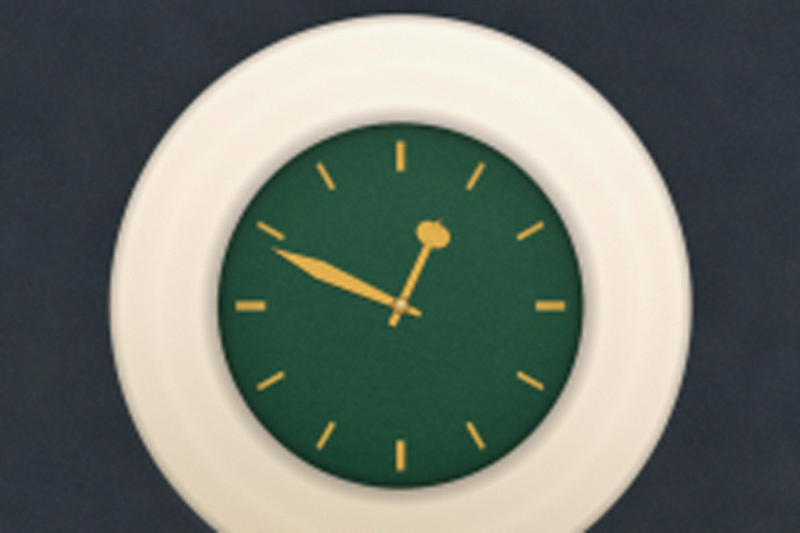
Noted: {"hour": 12, "minute": 49}
